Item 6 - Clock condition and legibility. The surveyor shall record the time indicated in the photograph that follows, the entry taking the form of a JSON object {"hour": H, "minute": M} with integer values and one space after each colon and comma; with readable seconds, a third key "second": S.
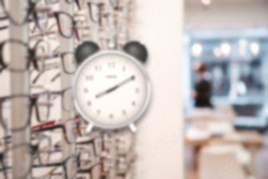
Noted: {"hour": 8, "minute": 10}
